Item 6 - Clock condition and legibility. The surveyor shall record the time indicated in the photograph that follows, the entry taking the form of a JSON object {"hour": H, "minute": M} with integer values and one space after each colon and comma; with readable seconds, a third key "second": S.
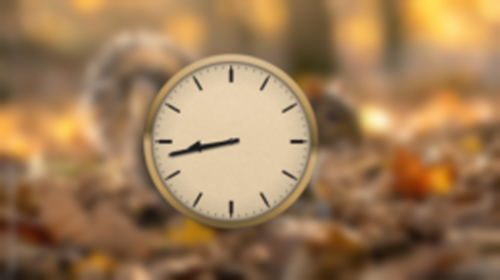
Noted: {"hour": 8, "minute": 43}
